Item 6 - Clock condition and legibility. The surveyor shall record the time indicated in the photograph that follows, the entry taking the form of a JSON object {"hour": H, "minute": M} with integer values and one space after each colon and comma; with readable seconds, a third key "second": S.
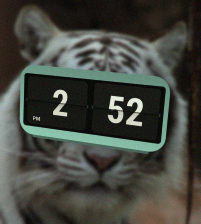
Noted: {"hour": 2, "minute": 52}
